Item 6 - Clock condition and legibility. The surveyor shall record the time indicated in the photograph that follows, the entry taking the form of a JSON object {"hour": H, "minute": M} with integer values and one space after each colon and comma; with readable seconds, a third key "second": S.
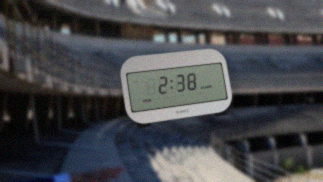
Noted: {"hour": 2, "minute": 38}
